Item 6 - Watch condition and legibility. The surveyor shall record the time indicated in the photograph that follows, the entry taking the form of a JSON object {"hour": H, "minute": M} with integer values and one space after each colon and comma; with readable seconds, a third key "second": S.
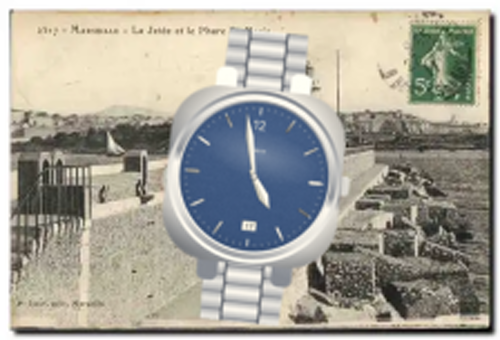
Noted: {"hour": 4, "minute": 58}
